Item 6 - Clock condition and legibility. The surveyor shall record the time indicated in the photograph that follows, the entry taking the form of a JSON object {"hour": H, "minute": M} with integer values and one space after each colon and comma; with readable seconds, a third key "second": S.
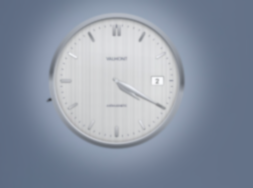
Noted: {"hour": 4, "minute": 20}
